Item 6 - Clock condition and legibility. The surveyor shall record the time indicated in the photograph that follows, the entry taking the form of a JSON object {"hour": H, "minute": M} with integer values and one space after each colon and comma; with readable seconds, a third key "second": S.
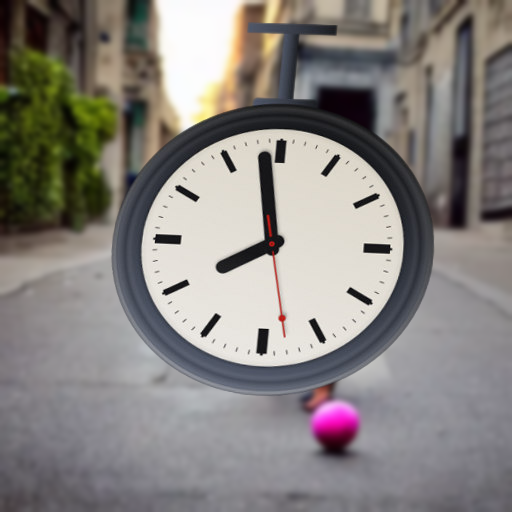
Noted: {"hour": 7, "minute": 58, "second": 28}
